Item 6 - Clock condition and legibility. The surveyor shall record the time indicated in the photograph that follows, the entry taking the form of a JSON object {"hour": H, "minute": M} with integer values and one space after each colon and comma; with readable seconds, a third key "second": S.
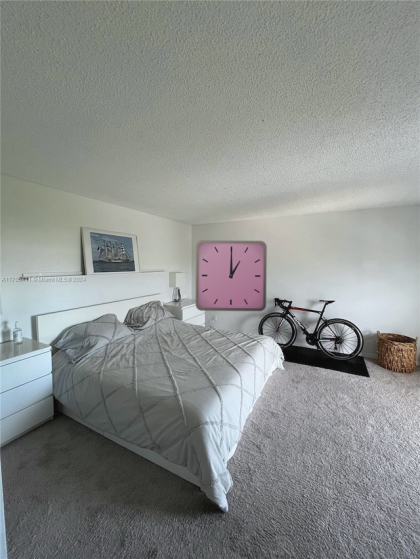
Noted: {"hour": 1, "minute": 0}
